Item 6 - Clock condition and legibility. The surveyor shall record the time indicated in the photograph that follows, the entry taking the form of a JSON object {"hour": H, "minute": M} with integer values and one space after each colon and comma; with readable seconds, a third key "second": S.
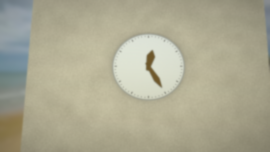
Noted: {"hour": 12, "minute": 25}
